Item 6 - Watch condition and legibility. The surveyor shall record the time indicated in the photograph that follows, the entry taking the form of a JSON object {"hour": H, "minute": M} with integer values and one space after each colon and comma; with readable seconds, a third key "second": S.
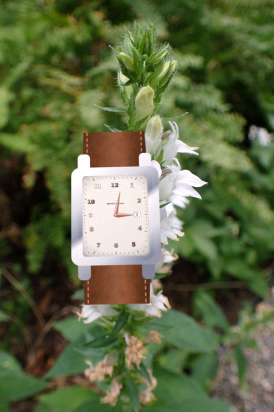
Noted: {"hour": 3, "minute": 2}
